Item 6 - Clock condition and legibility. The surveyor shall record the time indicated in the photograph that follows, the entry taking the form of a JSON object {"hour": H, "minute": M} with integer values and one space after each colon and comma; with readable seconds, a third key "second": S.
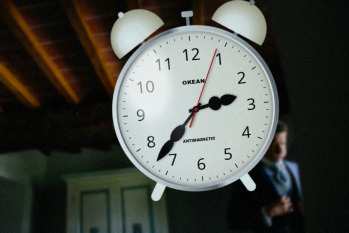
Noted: {"hour": 2, "minute": 37, "second": 4}
